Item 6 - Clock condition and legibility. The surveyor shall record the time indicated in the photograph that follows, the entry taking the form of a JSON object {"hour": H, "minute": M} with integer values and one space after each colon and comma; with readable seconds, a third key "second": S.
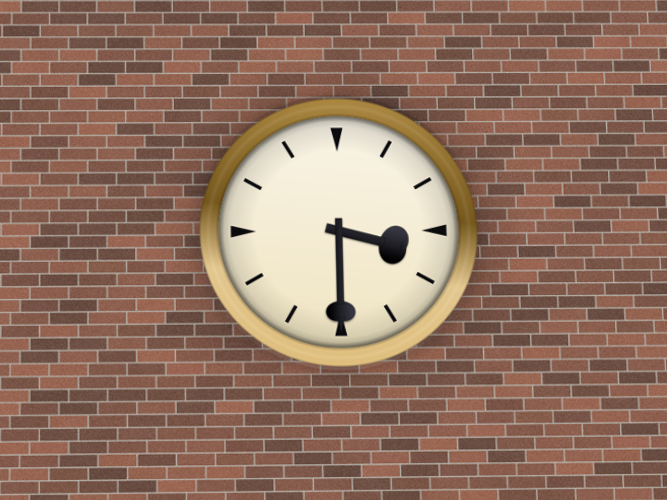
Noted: {"hour": 3, "minute": 30}
